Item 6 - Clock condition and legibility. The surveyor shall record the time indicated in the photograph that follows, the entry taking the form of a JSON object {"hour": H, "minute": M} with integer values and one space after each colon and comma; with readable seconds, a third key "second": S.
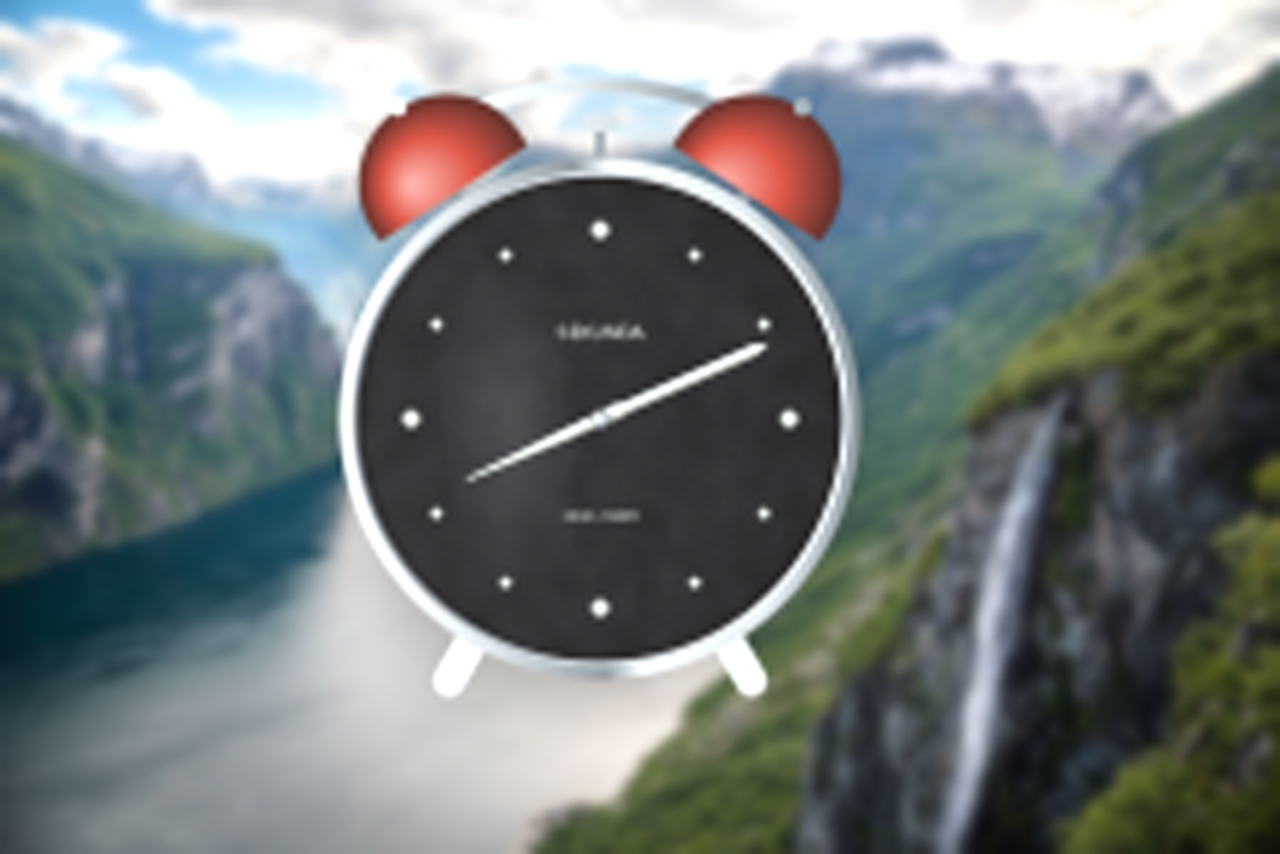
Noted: {"hour": 8, "minute": 11}
